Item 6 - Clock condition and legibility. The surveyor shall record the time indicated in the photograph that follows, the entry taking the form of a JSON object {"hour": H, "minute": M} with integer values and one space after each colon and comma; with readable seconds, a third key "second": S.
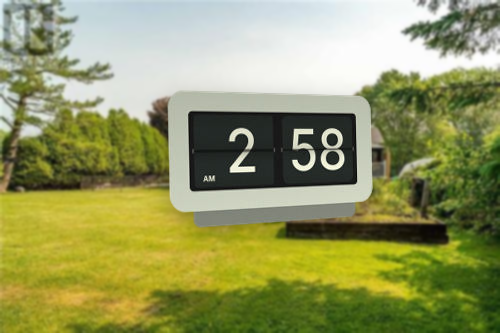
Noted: {"hour": 2, "minute": 58}
